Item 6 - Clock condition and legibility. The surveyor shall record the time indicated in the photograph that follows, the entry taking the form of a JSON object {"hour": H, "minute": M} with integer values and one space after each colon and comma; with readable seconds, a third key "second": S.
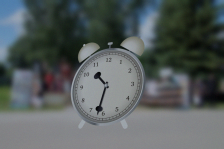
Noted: {"hour": 10, "minute": 32}
